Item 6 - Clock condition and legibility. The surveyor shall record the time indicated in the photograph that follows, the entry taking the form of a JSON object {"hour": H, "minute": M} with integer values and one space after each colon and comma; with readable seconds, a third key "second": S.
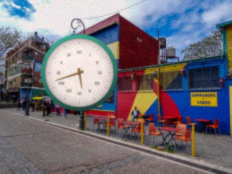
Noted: {"hour": 5, "minute": 42}
